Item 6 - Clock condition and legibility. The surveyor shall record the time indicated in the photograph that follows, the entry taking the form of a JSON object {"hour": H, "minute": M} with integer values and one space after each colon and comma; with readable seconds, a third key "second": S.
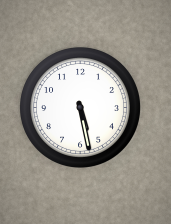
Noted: {"hour": 5, "minute": 28}
